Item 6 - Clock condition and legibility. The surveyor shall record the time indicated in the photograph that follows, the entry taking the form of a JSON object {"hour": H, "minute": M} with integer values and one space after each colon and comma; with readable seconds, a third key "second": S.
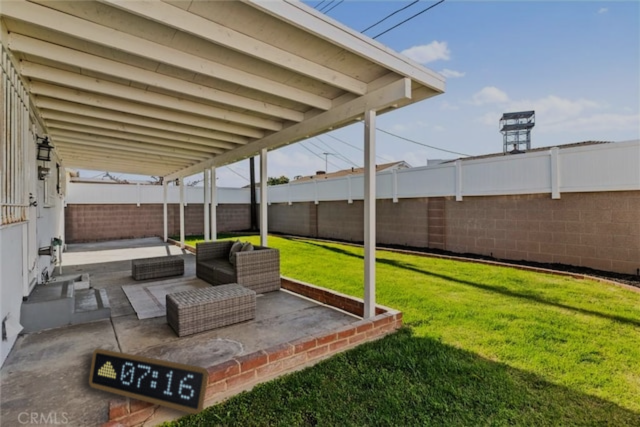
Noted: {"hour": 7, "minute": 16}
